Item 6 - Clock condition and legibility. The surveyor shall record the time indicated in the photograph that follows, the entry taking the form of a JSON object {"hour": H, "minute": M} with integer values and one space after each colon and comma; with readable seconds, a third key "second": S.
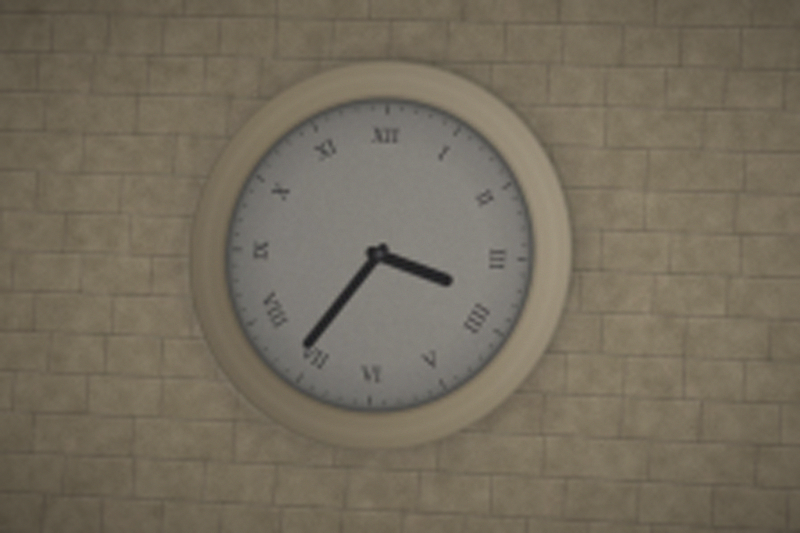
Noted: {"hour": 3, "minute": 36}
